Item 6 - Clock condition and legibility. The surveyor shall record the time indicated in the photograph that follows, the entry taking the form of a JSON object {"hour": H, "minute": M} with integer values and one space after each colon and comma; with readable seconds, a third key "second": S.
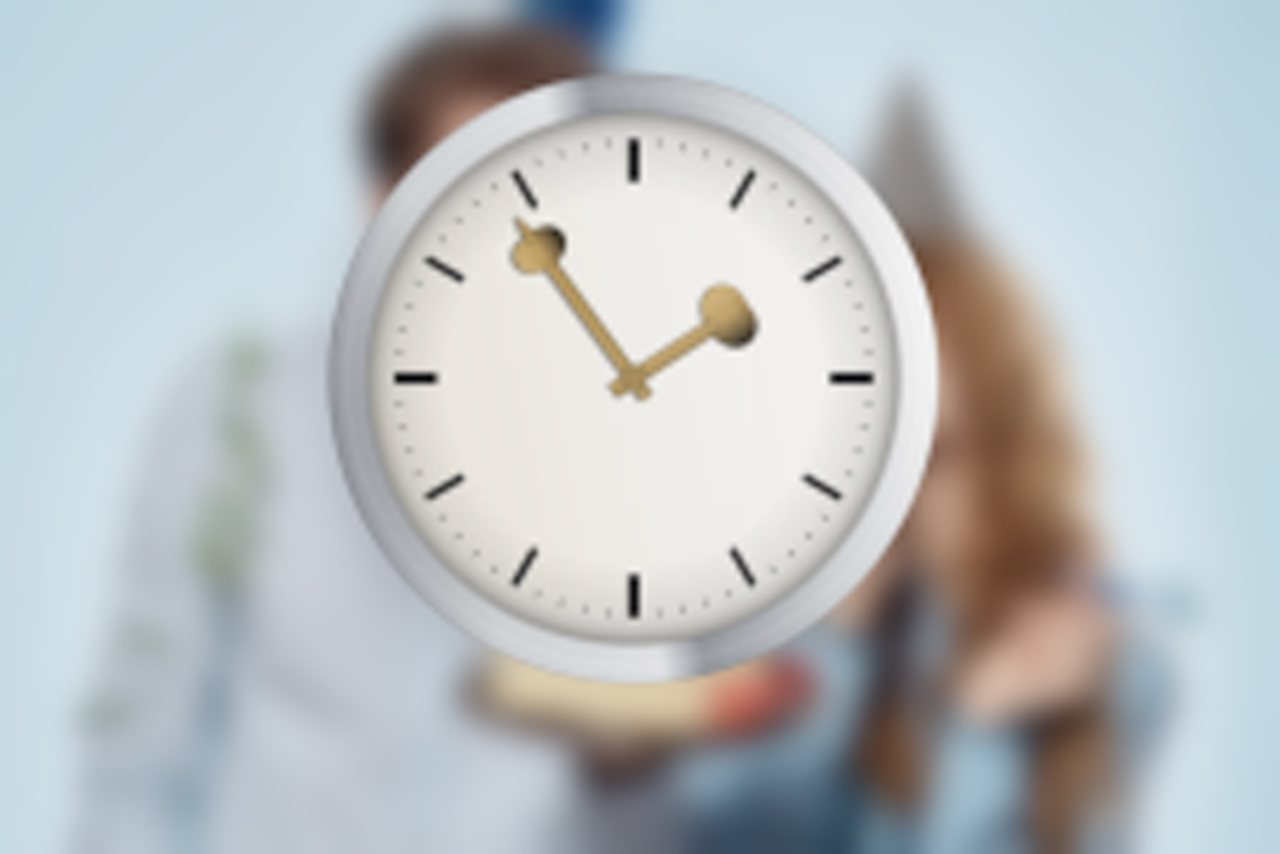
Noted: {"hour": 1, "minute": 54}
